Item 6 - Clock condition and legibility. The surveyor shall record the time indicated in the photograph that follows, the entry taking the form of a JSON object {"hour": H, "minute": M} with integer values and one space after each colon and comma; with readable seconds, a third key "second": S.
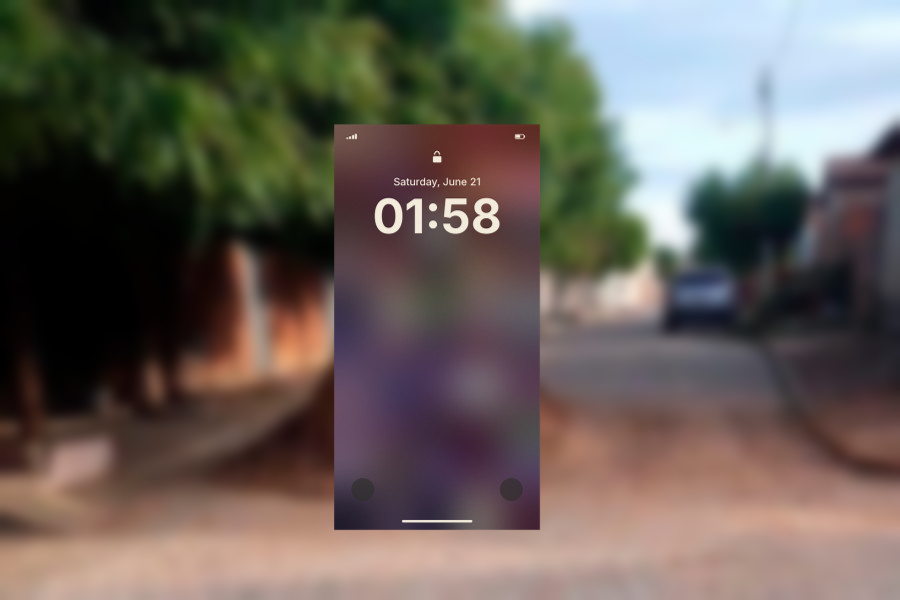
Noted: {"hour": 1, "minute": 58}
